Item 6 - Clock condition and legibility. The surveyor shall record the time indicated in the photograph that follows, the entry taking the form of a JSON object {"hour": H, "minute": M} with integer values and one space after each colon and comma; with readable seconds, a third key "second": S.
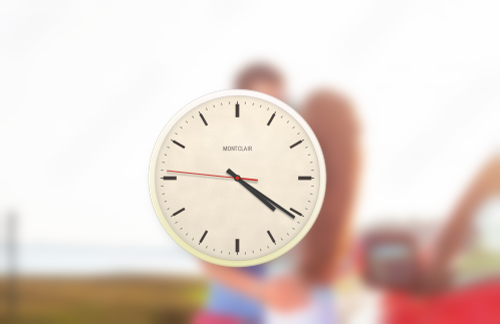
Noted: {"hour": 4, "minute": 20, "second": 46}
